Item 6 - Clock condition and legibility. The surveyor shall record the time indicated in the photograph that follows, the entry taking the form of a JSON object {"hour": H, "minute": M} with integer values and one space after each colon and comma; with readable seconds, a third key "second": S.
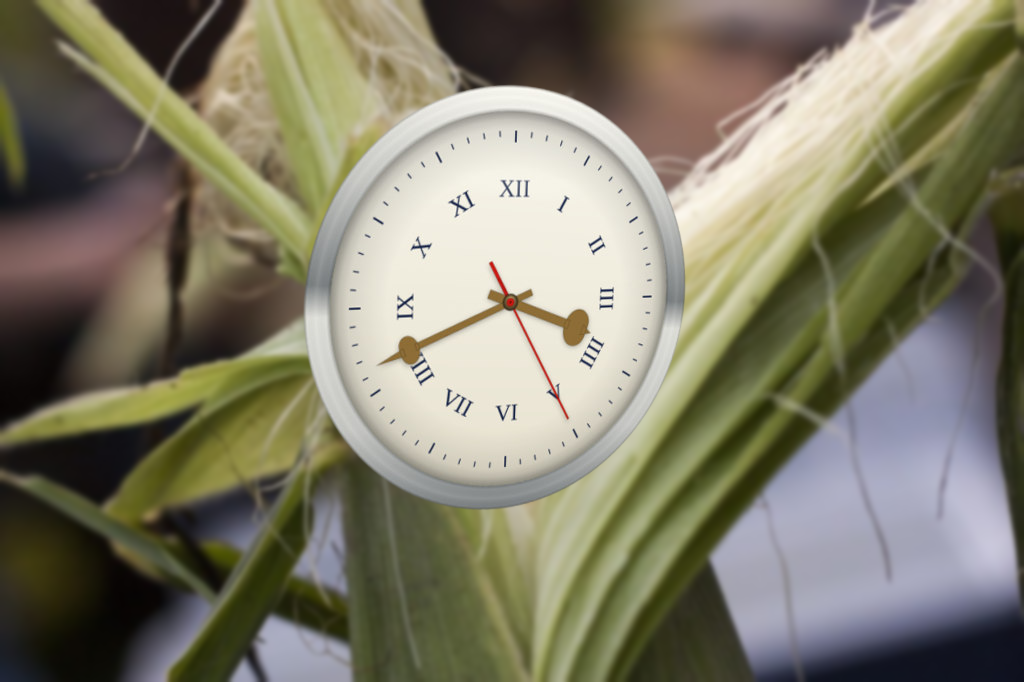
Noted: {"hour": 3, "minute": 41, "second": 25}
